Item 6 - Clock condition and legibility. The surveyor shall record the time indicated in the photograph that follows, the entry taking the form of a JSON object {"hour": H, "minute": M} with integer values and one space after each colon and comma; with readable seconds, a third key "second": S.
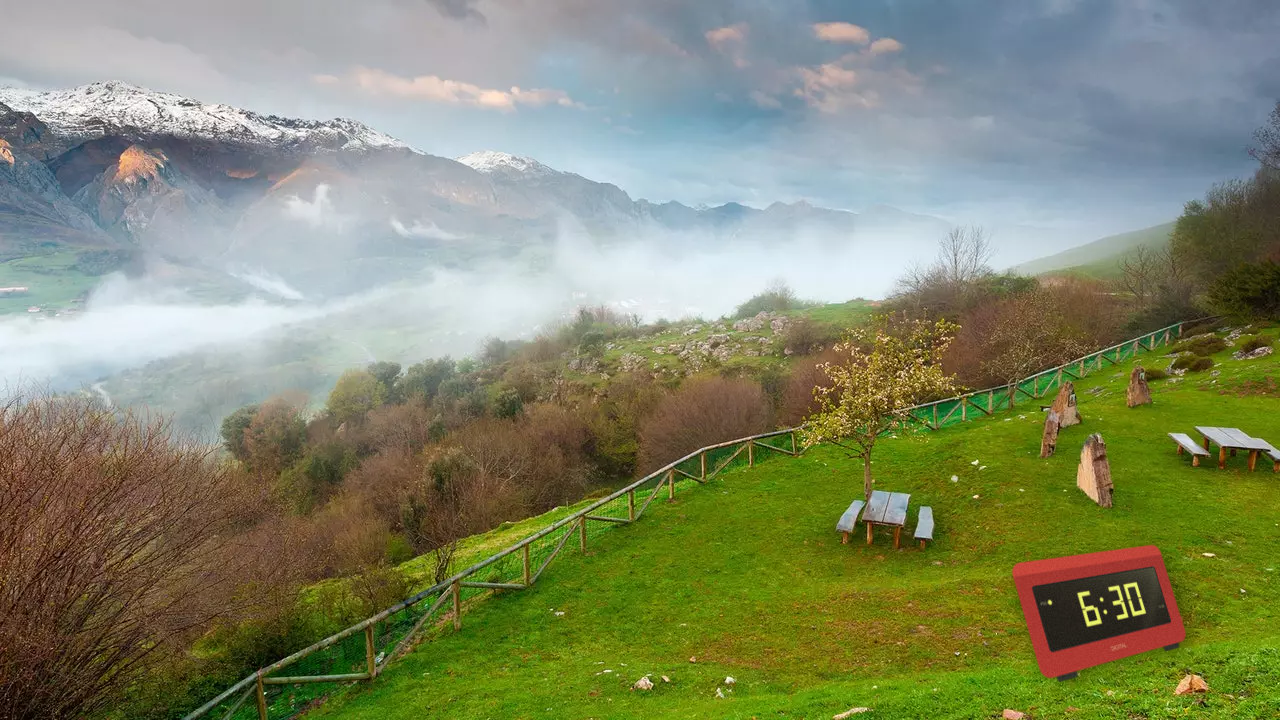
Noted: {"hour": 6, "minute": 30}
